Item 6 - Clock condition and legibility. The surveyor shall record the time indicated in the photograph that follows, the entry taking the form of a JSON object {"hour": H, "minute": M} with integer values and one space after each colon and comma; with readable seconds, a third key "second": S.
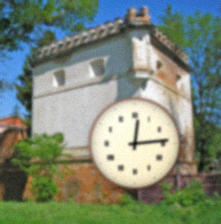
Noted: {"hour": 12, "minute": 14}
